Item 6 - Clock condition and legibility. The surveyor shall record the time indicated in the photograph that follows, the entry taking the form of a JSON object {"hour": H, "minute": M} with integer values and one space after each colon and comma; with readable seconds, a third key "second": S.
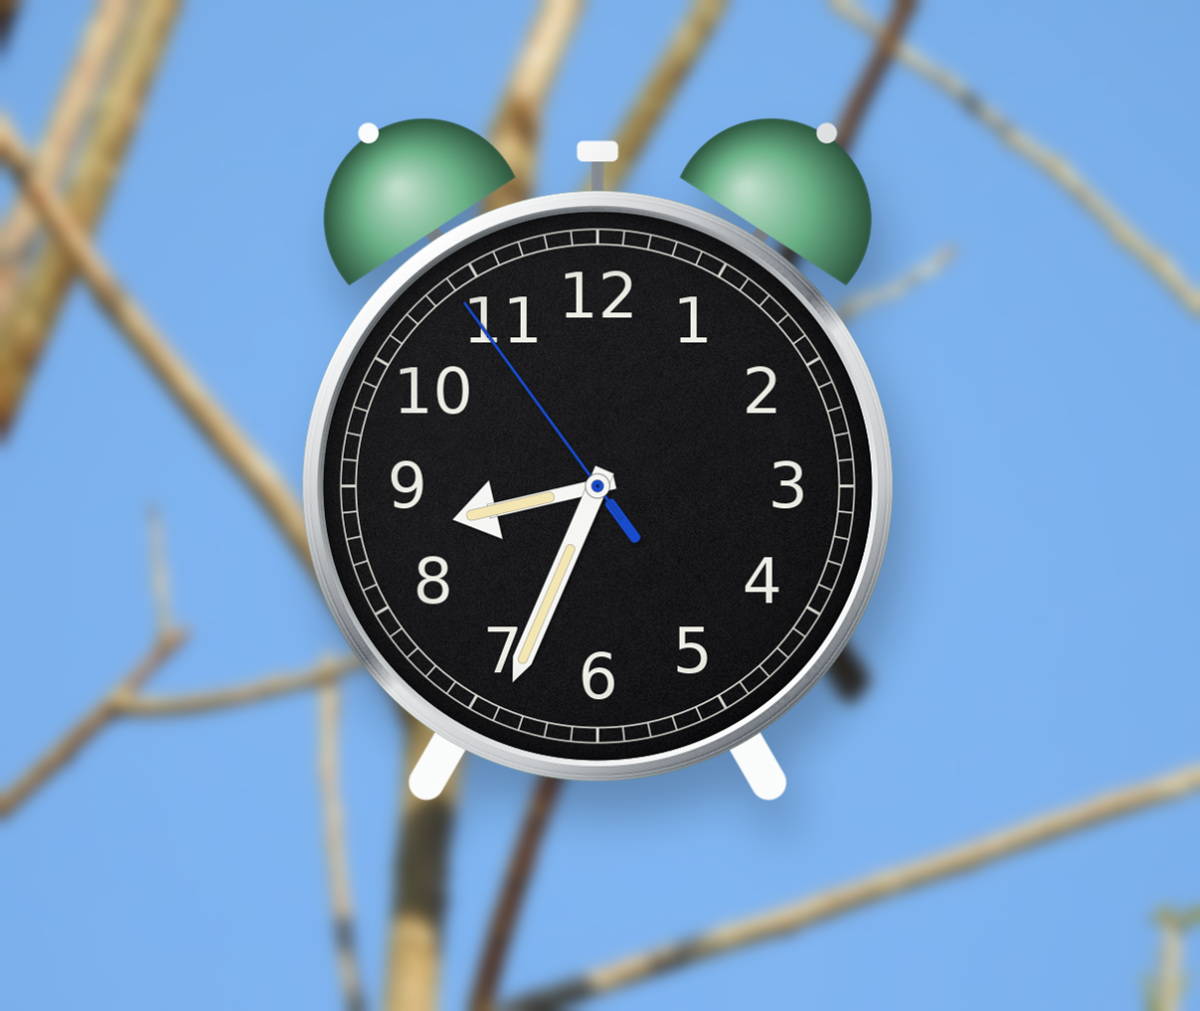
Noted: {"hour": 8, "minute": 33, "second": 54}
